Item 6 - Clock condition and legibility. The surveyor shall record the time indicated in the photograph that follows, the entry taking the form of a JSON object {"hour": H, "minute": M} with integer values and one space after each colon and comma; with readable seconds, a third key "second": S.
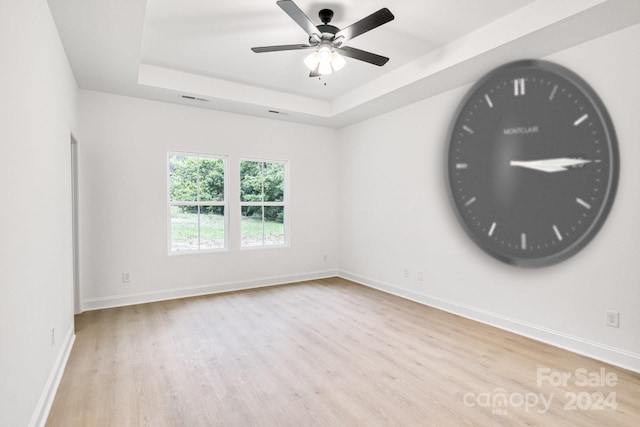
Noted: {"hour": 3, "minute": 15}
